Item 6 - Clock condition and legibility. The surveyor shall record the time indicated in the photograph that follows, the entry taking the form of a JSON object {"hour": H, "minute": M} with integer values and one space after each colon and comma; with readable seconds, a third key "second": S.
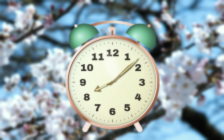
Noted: {"hour": 8, "minute": 8}
